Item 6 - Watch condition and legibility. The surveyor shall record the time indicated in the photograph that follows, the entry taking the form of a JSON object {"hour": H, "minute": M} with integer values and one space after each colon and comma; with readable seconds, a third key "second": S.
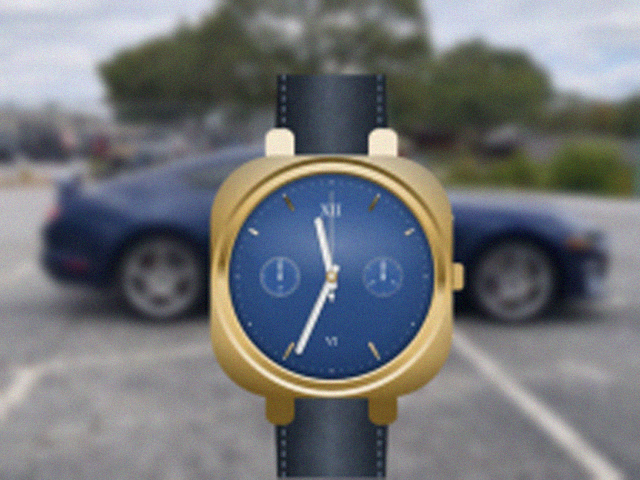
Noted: {"hour": 11, "minute": 34}
